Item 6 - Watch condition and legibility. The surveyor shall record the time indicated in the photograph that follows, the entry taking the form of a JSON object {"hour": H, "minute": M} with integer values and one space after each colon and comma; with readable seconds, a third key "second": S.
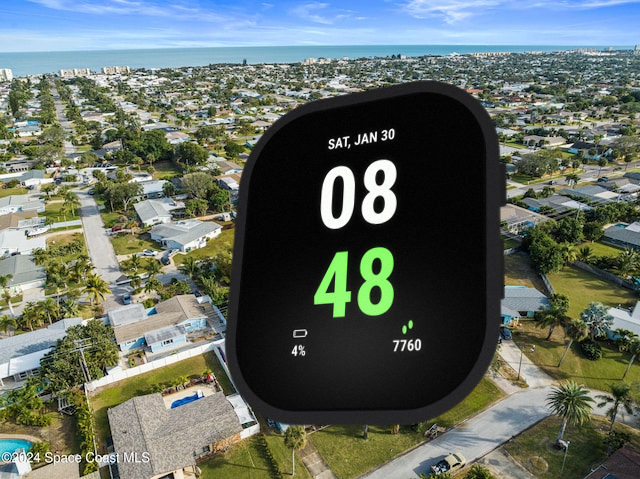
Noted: {"hour": 8, "minute": 48}
